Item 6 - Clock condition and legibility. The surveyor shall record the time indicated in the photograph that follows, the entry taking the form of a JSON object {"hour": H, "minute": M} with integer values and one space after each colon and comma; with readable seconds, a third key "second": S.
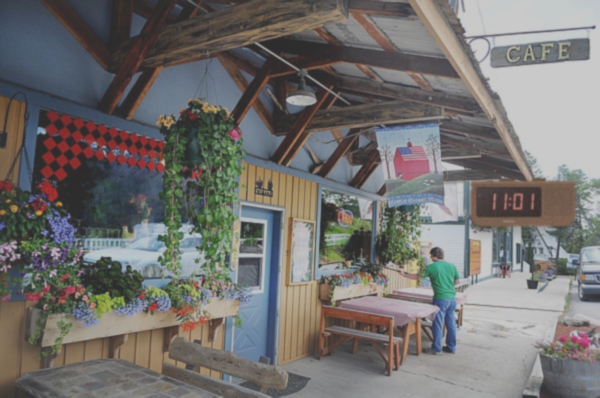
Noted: {"hour": 11, "minute": 1}
